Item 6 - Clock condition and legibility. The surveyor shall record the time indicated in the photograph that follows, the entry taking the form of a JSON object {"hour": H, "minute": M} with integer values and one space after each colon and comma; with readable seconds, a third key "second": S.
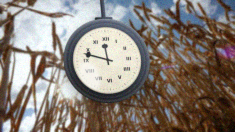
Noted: {"hour": 11, "minute": 48}
